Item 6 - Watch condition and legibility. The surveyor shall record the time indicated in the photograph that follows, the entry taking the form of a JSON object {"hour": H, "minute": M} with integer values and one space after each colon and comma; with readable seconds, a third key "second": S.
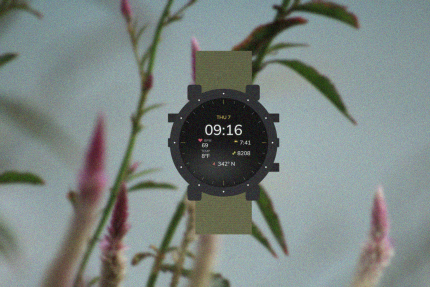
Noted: {"hour": 9, "minute": 16}
